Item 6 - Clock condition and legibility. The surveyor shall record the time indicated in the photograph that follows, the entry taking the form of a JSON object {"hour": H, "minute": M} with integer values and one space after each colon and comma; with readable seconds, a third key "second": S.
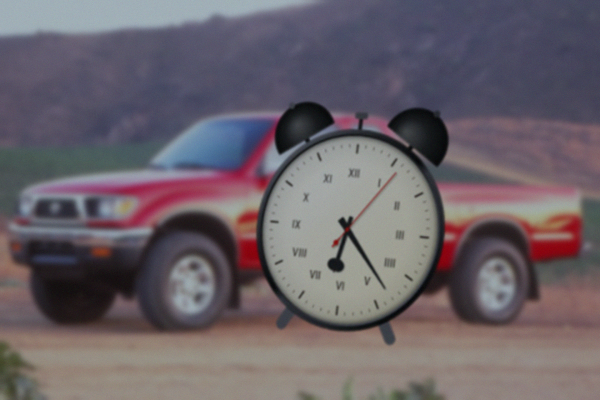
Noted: {"hour": 6, "minute": 23, "second": 6}
